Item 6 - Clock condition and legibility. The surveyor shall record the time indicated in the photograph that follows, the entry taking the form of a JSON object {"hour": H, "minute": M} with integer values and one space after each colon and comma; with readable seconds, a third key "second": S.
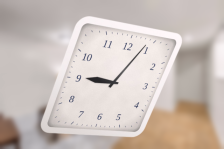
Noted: {"hour": 9, "minute": 4}
